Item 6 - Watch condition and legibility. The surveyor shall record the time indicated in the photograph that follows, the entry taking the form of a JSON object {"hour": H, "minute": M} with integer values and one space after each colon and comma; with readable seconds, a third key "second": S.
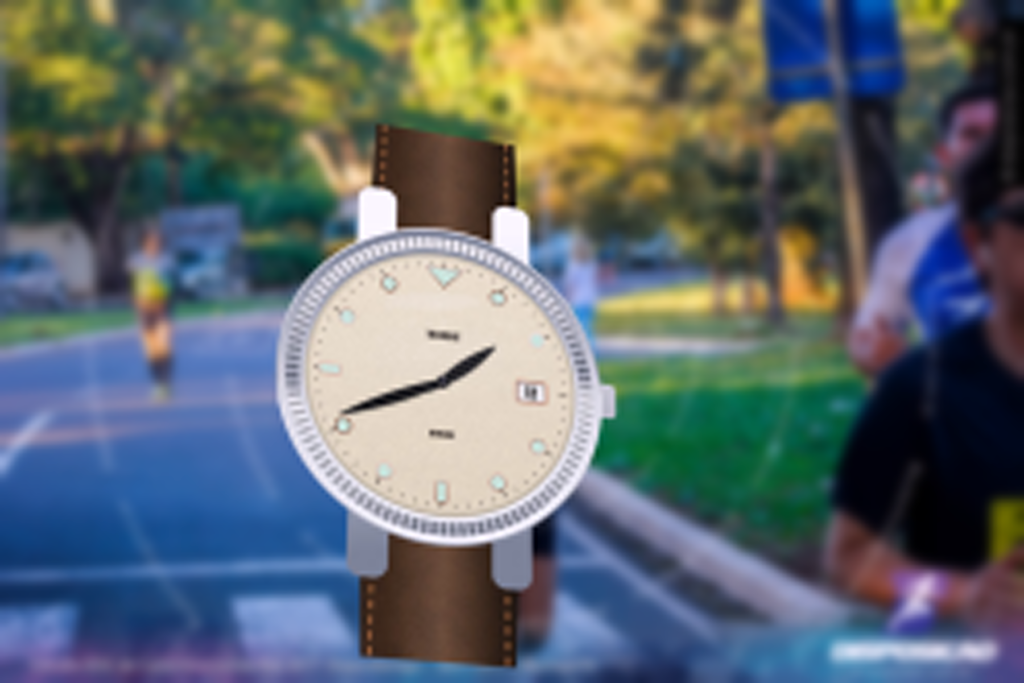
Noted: {"hour": 1, "minute": 41}
